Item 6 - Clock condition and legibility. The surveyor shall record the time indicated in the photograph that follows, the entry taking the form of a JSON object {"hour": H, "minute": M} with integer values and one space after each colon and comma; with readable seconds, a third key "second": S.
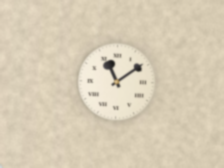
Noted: {"hour": 11, "minute": 9}
